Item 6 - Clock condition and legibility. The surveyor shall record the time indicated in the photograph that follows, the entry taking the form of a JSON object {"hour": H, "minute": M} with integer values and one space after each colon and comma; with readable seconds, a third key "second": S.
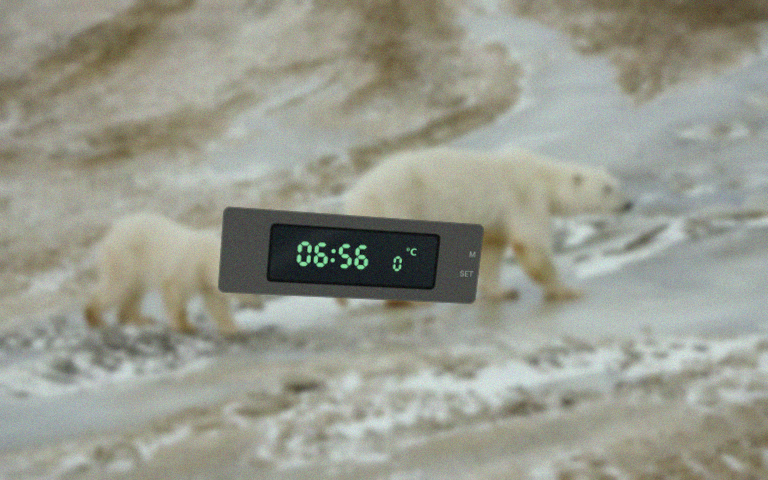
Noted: {"hour": 6, "minute": 56}
